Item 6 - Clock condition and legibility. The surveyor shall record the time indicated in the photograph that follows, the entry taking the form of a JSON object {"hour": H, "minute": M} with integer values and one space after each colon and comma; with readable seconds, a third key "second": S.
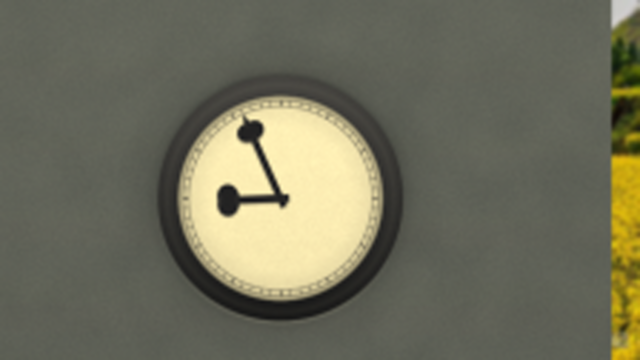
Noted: {"hour": 8, "minute": 56}
